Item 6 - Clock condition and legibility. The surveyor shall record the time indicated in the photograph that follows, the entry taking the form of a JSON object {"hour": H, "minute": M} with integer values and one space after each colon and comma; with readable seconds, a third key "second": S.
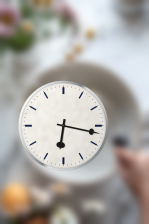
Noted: {"hour": 6, "minute": 17}
